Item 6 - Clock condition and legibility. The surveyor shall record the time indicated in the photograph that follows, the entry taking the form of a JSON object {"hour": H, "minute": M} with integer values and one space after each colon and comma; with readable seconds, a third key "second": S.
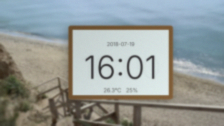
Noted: {"hour": 16, "minute": 1}
